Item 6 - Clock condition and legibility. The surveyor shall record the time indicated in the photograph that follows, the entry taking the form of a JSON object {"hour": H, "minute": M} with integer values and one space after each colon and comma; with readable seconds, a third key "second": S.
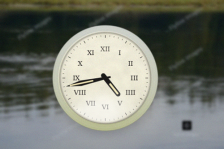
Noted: {"hour": 4, "minute": 43}
